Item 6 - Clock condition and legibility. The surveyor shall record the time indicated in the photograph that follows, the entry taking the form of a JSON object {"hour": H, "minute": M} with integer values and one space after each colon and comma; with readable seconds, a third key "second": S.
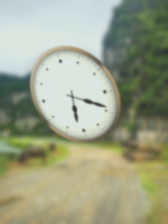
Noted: {"hour": 6, "minute": 19}
